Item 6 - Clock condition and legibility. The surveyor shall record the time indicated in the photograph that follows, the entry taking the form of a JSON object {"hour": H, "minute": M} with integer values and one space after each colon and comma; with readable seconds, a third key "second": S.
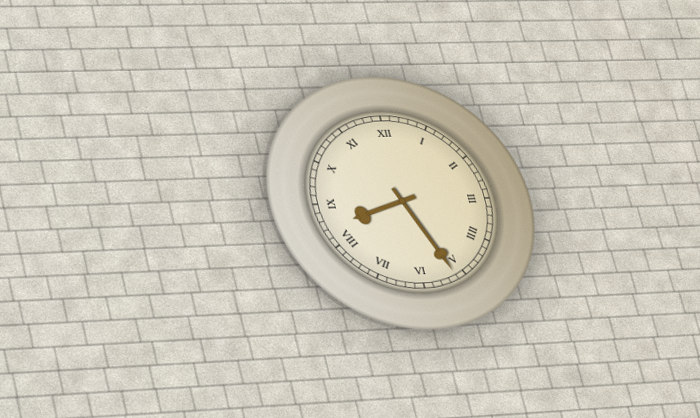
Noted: {"hour": 8, "minute": 26}
